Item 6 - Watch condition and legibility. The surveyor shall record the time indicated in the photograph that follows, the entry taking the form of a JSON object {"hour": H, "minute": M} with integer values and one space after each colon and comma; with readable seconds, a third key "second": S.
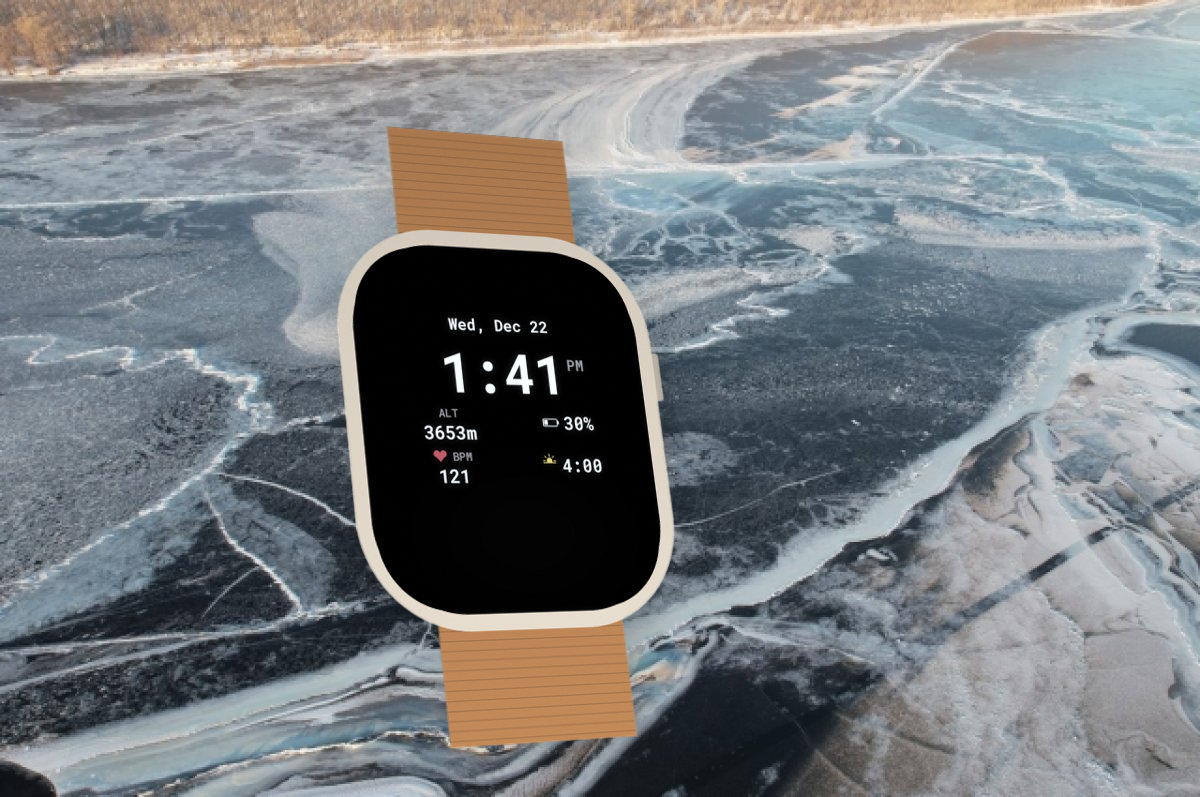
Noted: {"hour": 1, "minute": 41}
